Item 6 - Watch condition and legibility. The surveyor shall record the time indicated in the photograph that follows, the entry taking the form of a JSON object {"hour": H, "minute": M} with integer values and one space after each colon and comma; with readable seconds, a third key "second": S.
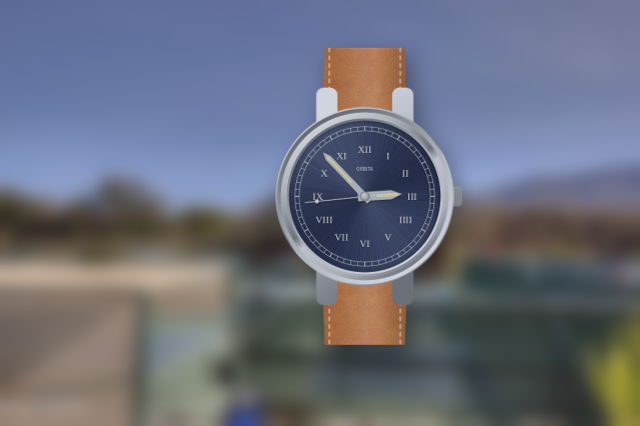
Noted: {"hour": 2, "minute": 52, "second": 44}
